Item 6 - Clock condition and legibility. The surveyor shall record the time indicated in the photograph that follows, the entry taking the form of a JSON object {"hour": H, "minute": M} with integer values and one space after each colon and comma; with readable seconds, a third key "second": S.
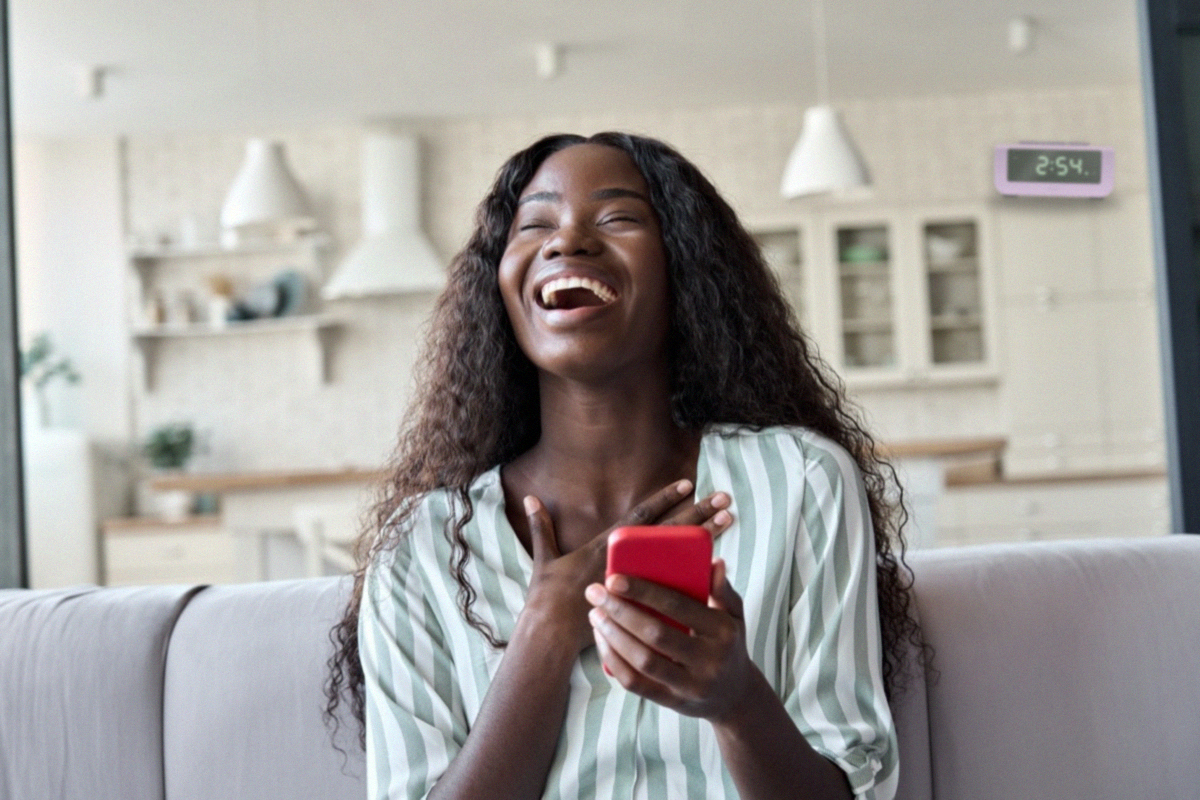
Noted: {"hour": 2, "minute": 54}
